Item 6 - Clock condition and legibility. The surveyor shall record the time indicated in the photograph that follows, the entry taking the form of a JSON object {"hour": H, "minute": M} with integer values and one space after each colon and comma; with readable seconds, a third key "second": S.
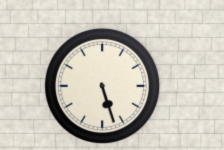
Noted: {"hour": 5, "minute": 27}
